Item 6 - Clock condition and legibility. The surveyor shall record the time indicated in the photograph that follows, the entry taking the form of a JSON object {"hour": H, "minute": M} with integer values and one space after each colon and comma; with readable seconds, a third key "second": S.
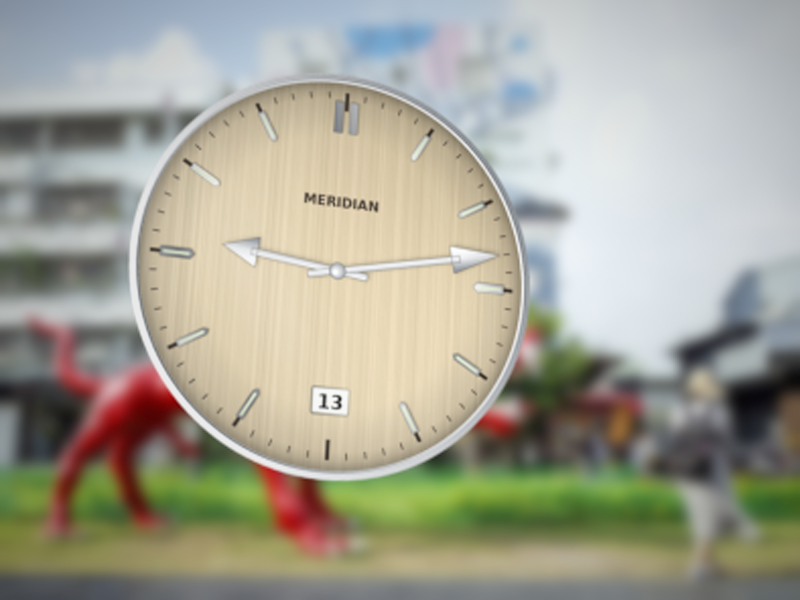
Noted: {"hour": 9, "minute": 13}
